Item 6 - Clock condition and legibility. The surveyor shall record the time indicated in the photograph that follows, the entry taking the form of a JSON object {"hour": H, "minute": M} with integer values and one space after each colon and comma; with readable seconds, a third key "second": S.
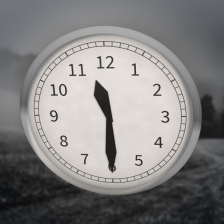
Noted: {"hour": 11, "minute": 30}
